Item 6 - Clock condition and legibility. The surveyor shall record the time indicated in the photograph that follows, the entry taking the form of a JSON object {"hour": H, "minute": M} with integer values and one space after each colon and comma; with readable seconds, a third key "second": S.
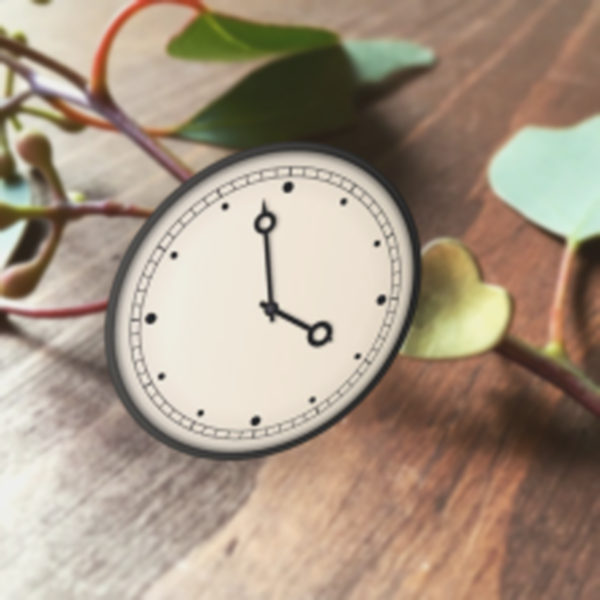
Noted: {"hour": 3, "minute": 58}
